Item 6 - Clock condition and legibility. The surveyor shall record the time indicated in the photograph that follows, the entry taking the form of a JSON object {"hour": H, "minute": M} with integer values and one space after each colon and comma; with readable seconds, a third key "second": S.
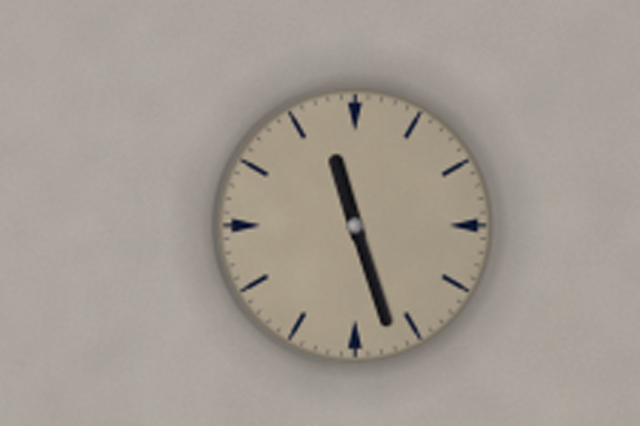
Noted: {"hour": 11, "minute": 27}
